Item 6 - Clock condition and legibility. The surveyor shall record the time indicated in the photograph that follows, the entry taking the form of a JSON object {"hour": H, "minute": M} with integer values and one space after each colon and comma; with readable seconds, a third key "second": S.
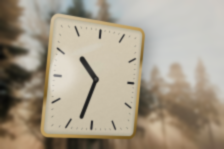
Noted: {"hour": 10, "minute": 33}
